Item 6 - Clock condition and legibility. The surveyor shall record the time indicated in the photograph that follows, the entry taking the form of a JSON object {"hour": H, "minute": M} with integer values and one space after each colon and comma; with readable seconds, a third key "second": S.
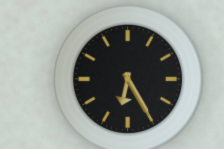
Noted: {"hour": 6, "minute": 25}
